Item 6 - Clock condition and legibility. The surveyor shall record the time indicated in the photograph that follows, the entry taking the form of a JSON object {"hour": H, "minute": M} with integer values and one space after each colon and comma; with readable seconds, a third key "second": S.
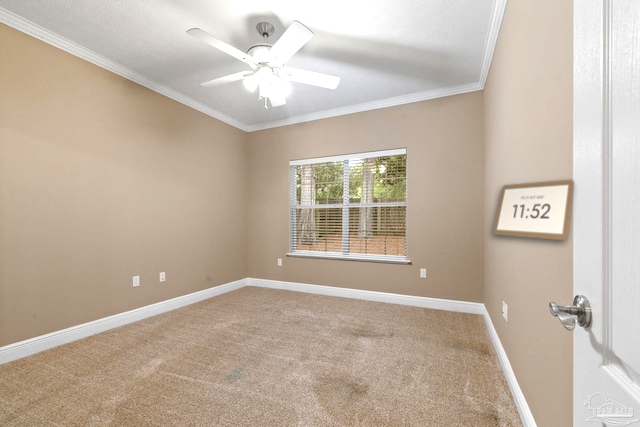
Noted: {"hour": 11, "minute": 52}
